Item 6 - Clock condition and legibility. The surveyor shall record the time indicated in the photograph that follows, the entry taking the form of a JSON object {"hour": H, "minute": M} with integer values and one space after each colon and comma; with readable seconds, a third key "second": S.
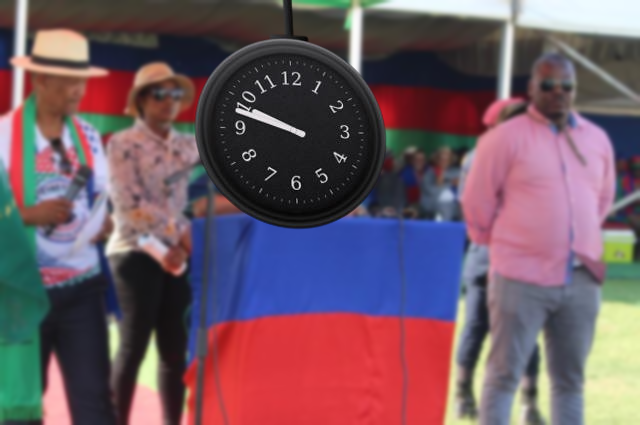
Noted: {"hour": 9, "minute": 48}
